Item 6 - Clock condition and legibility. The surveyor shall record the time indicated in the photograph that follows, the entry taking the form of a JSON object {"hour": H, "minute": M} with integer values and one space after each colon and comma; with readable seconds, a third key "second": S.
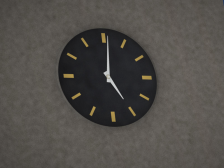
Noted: {"hour": 5, "minute": 1}
